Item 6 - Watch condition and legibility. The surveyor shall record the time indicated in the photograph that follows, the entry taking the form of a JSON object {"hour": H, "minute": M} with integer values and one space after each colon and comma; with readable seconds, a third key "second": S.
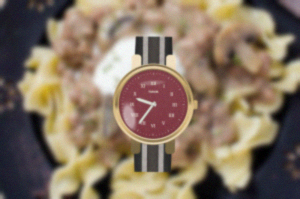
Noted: {"hour": 9, "minute": 36}
